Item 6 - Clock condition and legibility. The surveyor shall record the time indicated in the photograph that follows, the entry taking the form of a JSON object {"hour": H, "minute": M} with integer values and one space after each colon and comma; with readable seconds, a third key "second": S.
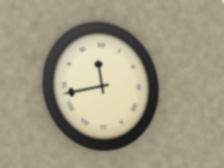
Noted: {"hour": 11, "minute": 43}
